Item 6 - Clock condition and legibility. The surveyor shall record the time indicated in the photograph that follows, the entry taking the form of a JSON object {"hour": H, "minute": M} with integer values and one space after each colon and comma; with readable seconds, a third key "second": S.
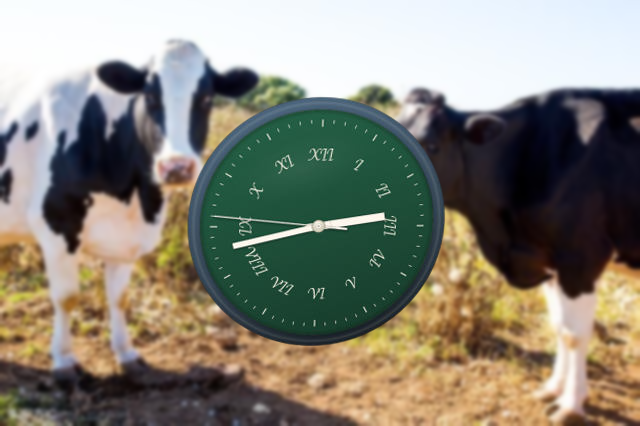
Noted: {"hour": 2, "minute": 42, "second": 46}
